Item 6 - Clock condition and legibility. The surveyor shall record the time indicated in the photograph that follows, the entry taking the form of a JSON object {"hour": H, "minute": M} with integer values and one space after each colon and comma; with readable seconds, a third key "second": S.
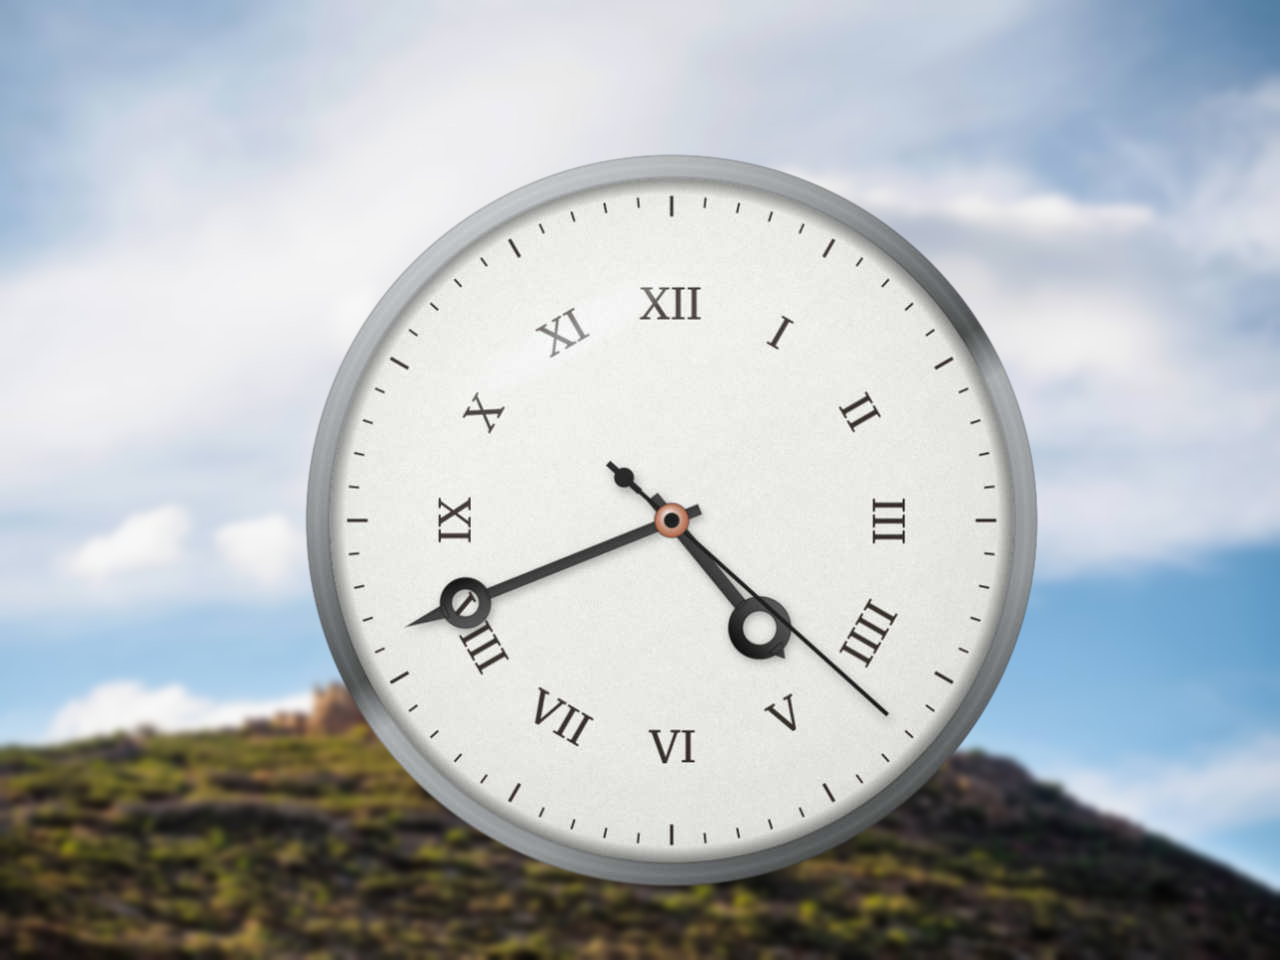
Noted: {"hour": 4, "minute": 41, "second": 22}
